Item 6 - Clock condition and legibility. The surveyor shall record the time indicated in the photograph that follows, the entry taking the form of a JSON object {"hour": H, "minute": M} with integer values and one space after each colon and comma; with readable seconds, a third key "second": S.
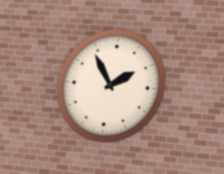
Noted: {"hour": 1, "minute": 54}
